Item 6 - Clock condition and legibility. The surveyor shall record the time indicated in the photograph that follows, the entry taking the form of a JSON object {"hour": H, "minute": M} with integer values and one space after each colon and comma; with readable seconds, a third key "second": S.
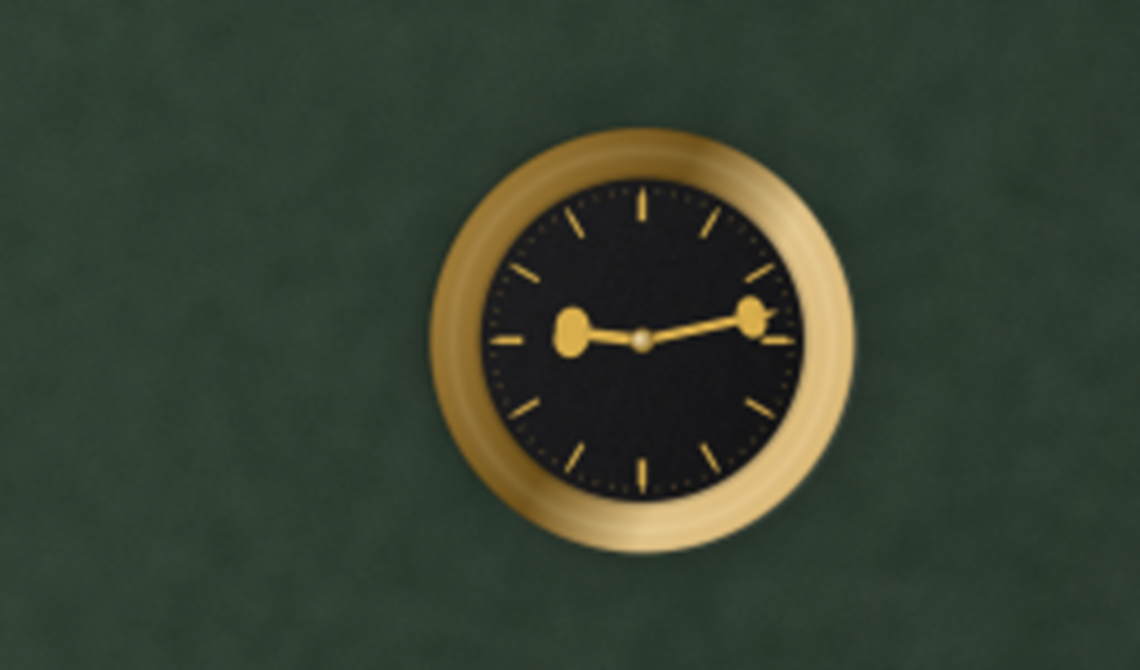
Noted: {"hour": 9, "minute": 13}
